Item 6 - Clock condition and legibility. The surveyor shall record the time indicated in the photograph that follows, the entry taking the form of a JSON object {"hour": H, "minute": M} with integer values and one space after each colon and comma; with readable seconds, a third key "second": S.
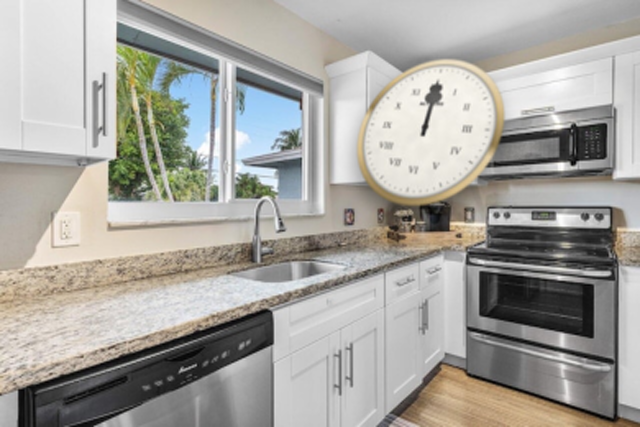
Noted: {"hour": 12, "minute": 0}
